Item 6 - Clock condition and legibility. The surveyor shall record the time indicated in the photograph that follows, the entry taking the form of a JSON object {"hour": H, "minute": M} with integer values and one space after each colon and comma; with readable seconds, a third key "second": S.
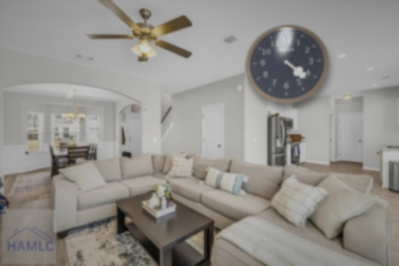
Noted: {"hour": 4, "minute": 22}
